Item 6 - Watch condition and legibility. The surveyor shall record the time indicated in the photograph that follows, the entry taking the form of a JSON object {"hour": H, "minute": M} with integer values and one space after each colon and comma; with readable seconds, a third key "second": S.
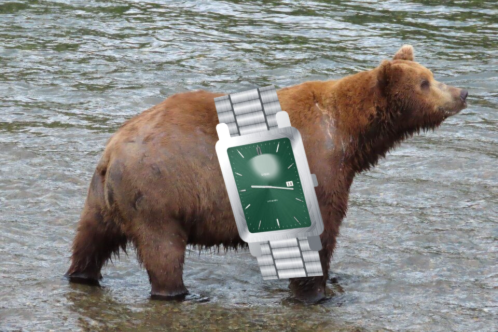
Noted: {"hour": 9, "minute": 17}
